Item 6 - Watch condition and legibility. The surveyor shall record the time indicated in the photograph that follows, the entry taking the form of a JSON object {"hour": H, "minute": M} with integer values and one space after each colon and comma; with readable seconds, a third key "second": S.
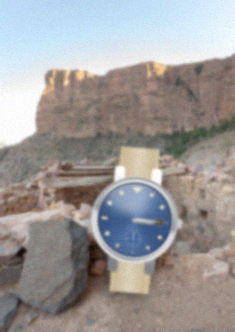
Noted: {"hour": 3, "minute": 15}
